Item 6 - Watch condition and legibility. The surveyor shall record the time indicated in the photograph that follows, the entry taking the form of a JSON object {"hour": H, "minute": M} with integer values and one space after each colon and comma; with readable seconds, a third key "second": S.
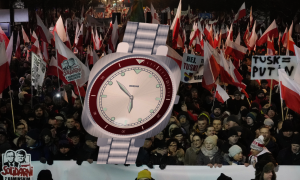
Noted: {"hour": 5, "minute": 52}
